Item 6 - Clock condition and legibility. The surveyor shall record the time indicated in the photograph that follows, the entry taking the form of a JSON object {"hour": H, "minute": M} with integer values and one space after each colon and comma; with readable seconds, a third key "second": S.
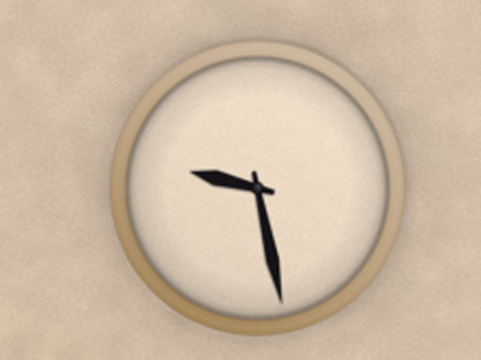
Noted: {"hour": 9, "minute": 28}
